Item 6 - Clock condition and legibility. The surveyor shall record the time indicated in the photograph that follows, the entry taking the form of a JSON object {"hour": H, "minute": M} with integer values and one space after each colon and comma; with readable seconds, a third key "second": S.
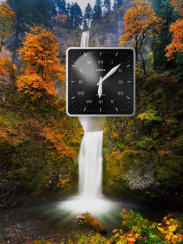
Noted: {"hour": 6, "minute": 8}
